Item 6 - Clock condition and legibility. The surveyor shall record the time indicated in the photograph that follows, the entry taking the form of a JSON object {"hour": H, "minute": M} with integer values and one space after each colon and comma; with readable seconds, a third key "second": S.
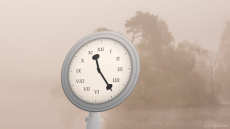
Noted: {"hour": 11, "minute": 24}
